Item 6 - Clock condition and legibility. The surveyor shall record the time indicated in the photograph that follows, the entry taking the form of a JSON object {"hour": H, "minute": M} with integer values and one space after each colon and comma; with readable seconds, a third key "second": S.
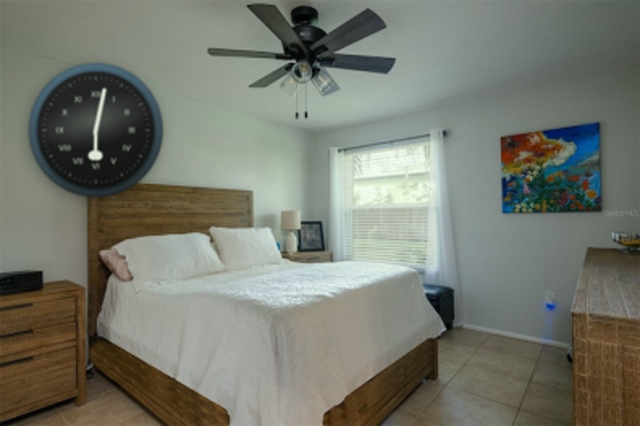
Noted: {"hour": 6, "minute": 2}
